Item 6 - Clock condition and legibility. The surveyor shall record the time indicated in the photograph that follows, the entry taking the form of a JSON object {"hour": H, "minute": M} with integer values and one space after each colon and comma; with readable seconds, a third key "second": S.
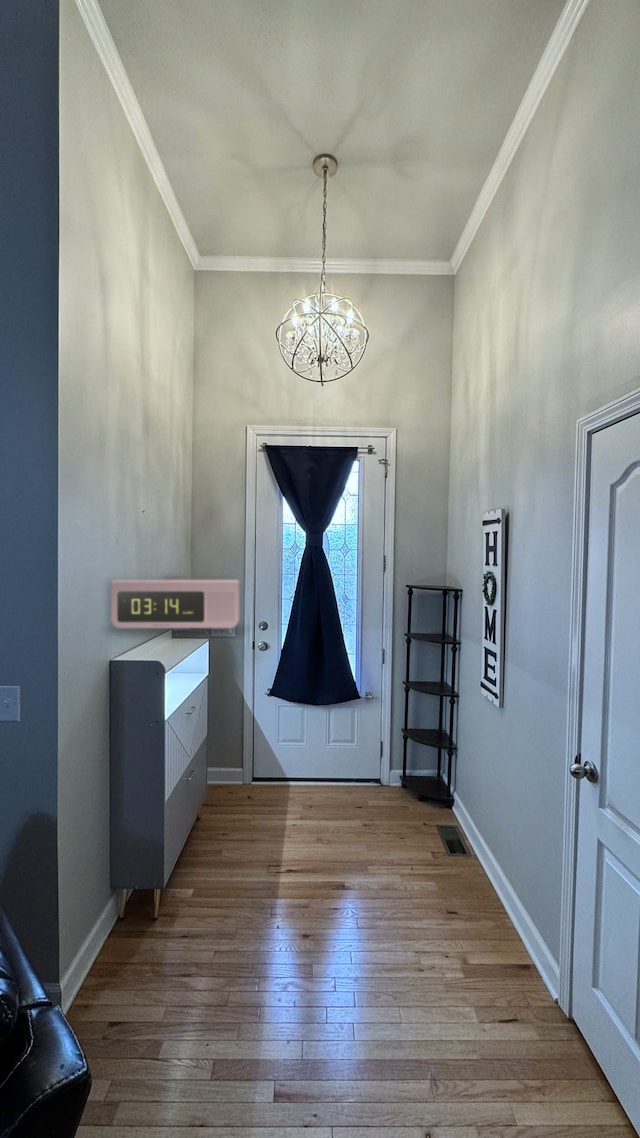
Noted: {"hour": 3, "minute": 14}
